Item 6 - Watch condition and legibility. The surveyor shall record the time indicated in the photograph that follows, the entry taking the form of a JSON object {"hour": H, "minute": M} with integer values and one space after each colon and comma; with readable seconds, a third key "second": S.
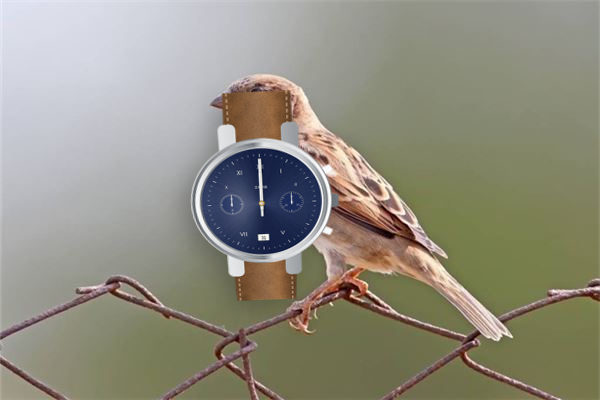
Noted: {"hour": 12, "minute": 0}
